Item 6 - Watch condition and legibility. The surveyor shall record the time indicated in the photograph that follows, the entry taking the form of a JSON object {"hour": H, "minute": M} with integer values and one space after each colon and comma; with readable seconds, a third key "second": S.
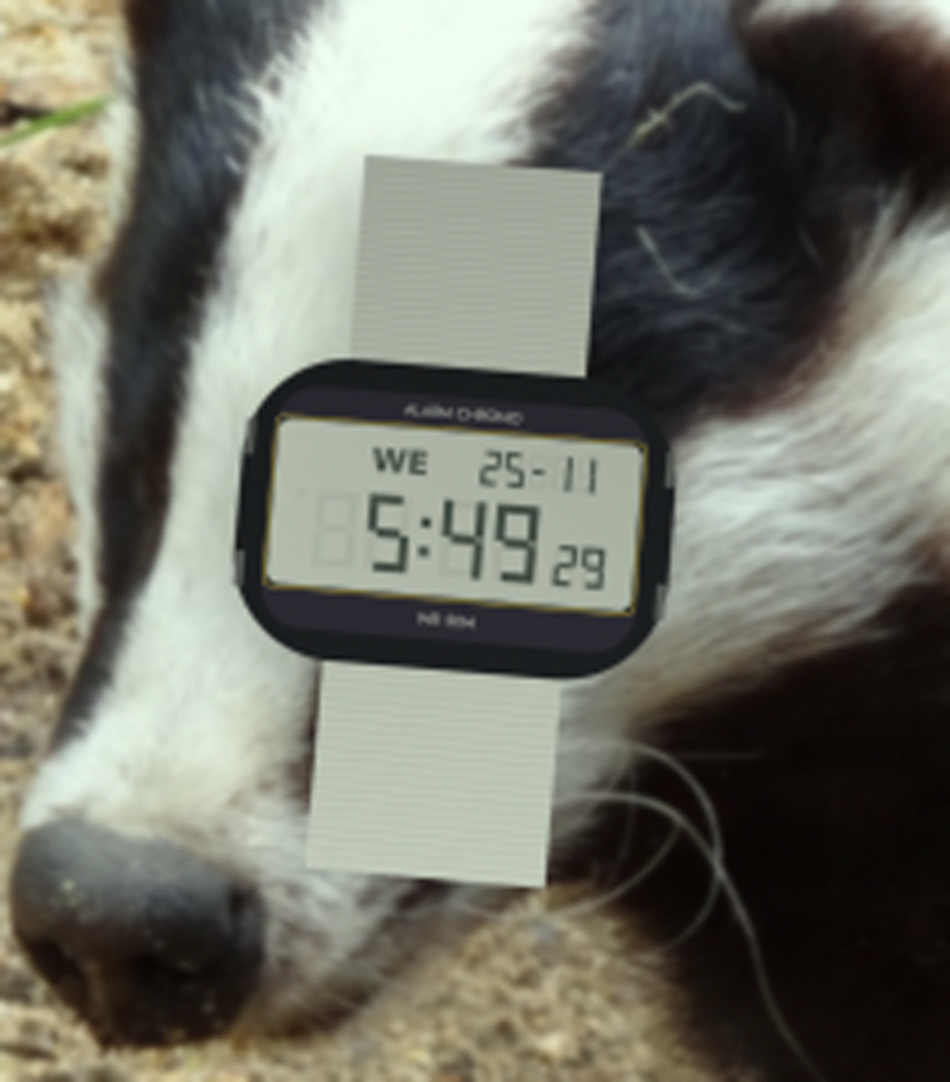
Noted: {"hour": 5, "minute": 49, "second": 29}
